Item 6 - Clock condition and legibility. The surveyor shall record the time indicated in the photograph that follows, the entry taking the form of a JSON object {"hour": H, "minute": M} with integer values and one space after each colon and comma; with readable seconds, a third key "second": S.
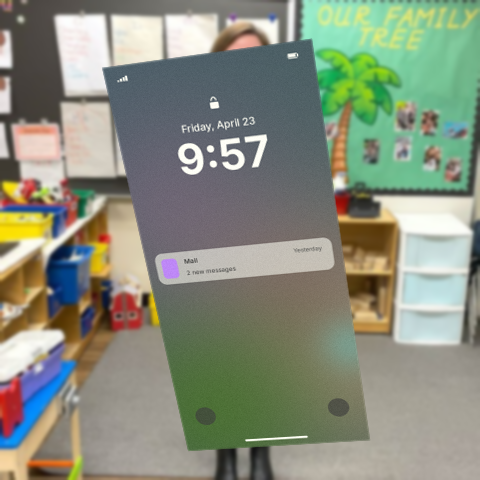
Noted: {"hour": 9, "minute": 57}
